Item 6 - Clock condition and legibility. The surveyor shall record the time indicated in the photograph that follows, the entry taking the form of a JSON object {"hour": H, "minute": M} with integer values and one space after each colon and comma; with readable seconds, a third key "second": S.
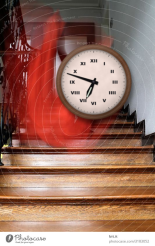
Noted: {"hour": 6, "minute": 48}
